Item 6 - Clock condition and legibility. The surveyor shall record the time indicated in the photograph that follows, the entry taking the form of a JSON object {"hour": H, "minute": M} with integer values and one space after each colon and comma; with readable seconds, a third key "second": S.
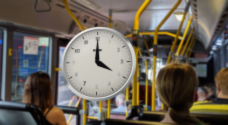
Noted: {"hour": 4, "minute": 0}
